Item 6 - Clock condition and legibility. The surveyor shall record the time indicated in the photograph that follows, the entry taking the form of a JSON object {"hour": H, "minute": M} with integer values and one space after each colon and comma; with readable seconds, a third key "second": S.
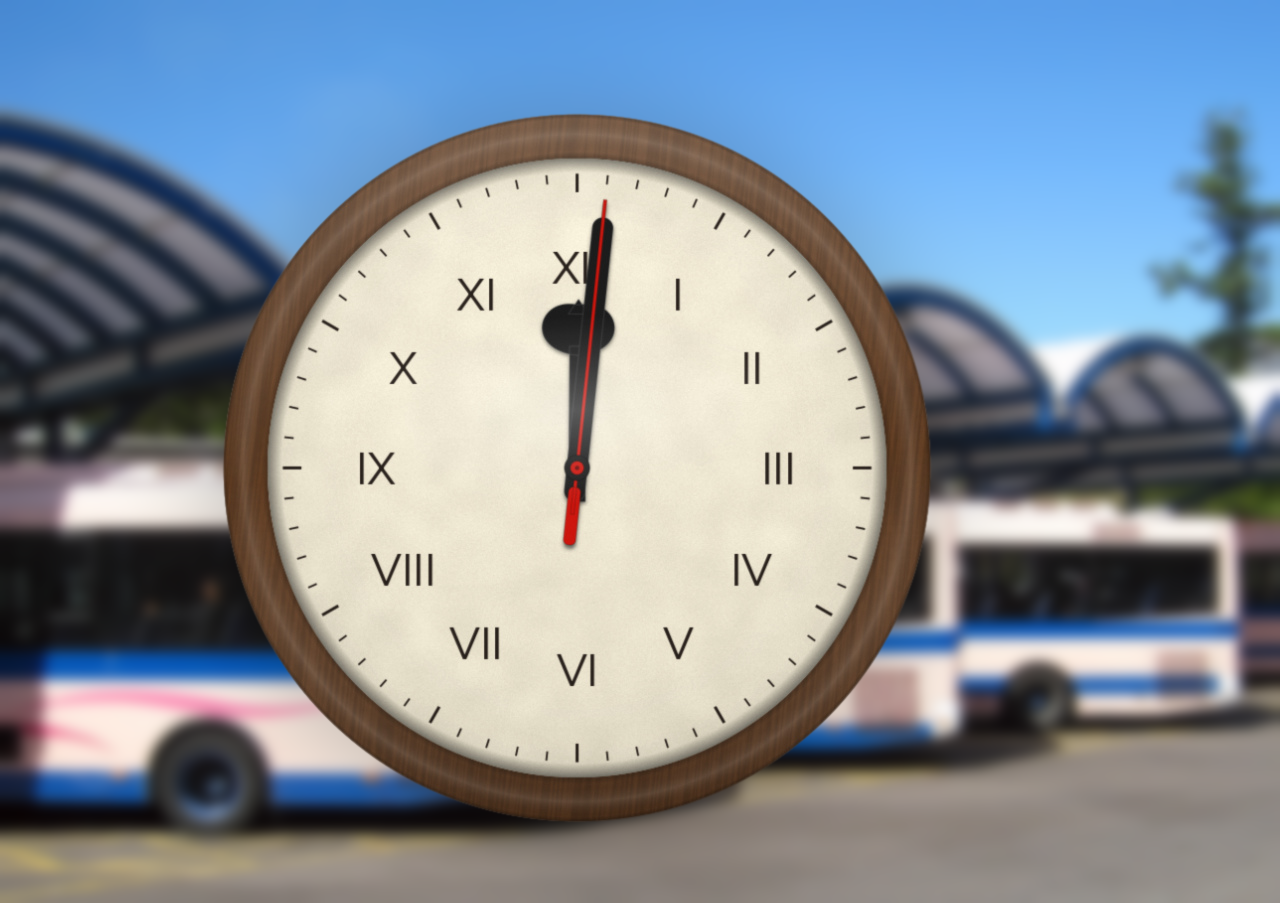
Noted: {"hour": 12, "minute": 1, "second": 1}
